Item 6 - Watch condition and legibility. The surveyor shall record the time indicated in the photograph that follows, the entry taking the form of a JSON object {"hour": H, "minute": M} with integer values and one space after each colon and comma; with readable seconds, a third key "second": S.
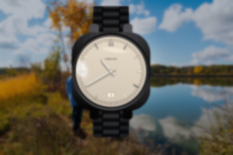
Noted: {"hour": 10, "minute": 40}
